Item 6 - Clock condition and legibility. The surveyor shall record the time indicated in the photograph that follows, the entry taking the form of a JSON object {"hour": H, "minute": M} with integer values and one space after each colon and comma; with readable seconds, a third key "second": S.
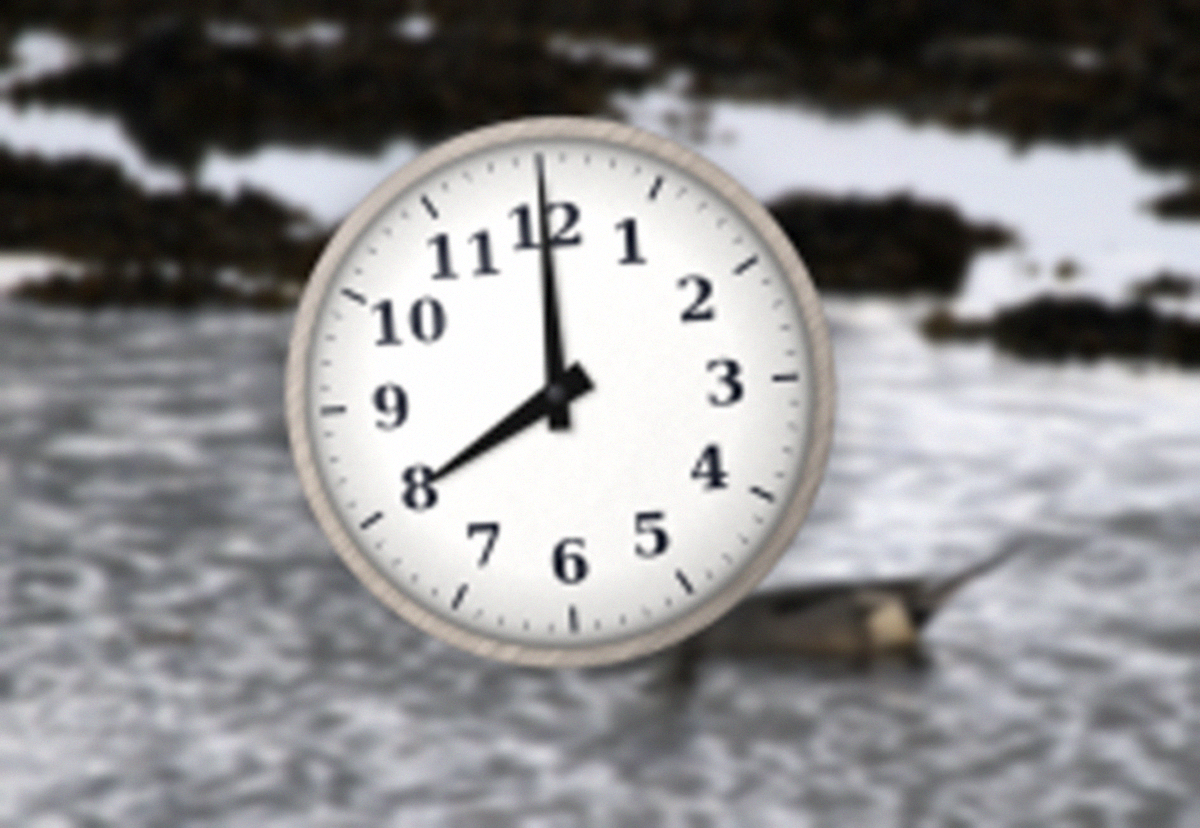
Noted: {"hour": 8, "minute": 0}
